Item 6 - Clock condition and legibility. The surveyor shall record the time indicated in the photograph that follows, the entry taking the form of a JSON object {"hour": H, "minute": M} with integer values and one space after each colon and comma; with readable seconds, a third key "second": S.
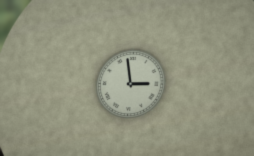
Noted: {"hour": 2, "minute": 58}
